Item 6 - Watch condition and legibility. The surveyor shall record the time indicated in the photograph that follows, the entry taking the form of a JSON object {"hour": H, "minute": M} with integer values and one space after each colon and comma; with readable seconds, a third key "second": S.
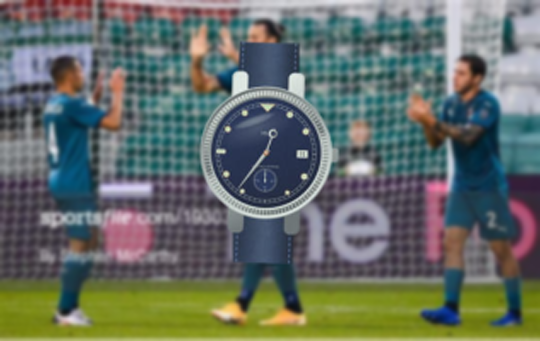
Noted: {"hour": 12, "minute": 36}
